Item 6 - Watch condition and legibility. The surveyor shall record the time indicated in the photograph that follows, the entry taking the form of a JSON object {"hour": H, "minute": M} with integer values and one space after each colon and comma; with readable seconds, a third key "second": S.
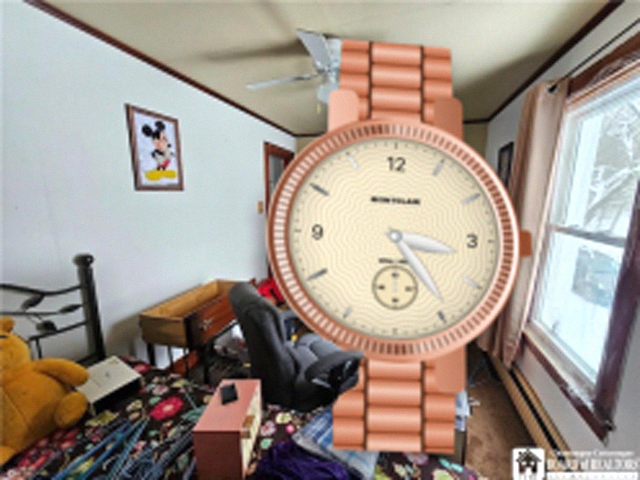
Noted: {"hour": 3, "minute": 24}
